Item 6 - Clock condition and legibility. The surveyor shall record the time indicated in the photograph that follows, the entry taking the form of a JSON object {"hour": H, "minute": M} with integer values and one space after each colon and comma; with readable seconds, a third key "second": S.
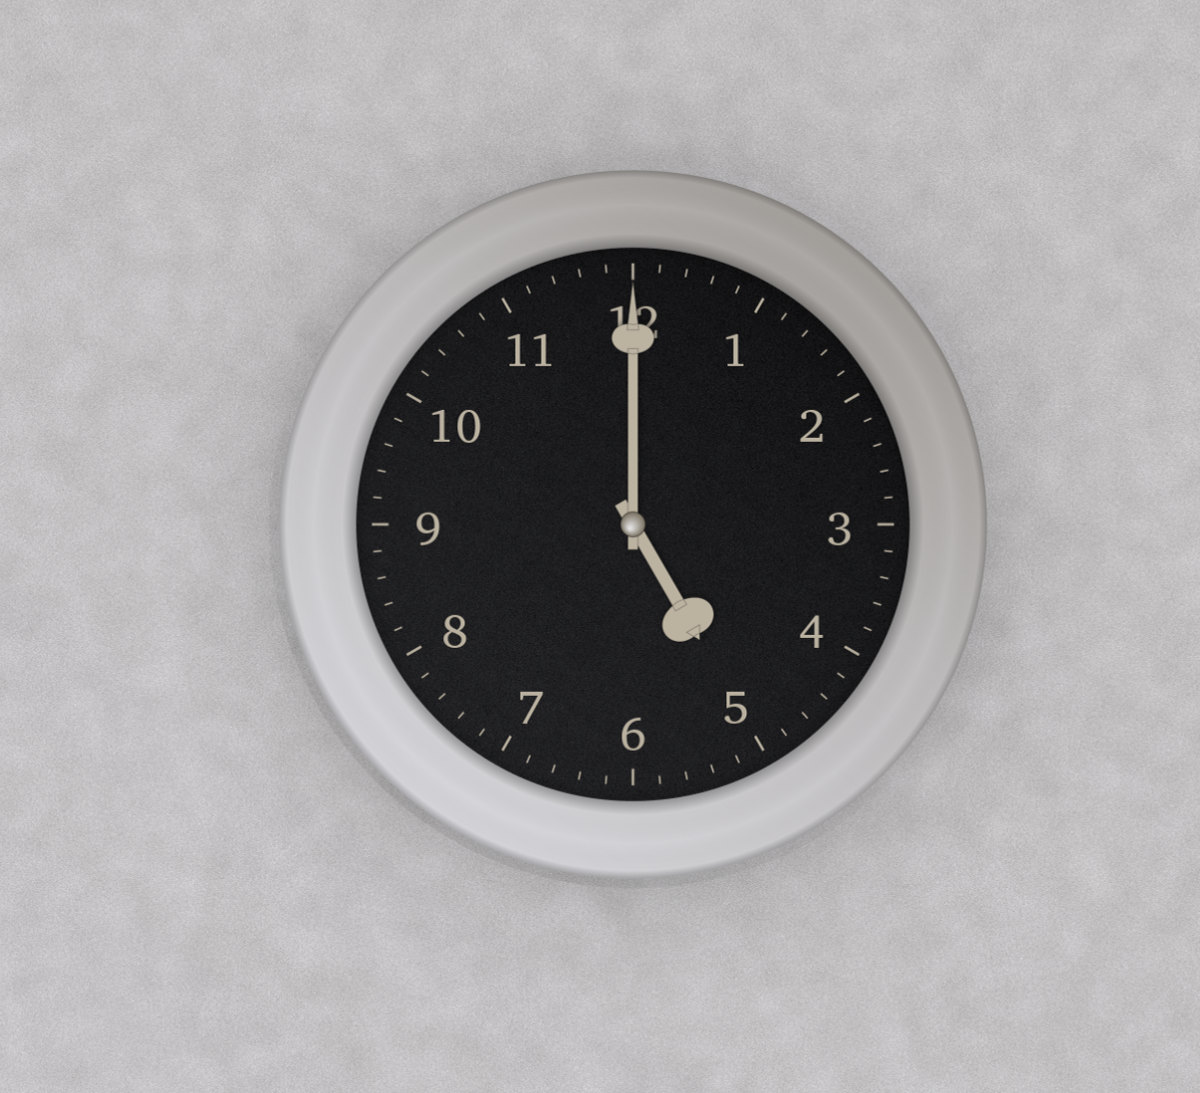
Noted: {"hour": 5, "minute": 0}
